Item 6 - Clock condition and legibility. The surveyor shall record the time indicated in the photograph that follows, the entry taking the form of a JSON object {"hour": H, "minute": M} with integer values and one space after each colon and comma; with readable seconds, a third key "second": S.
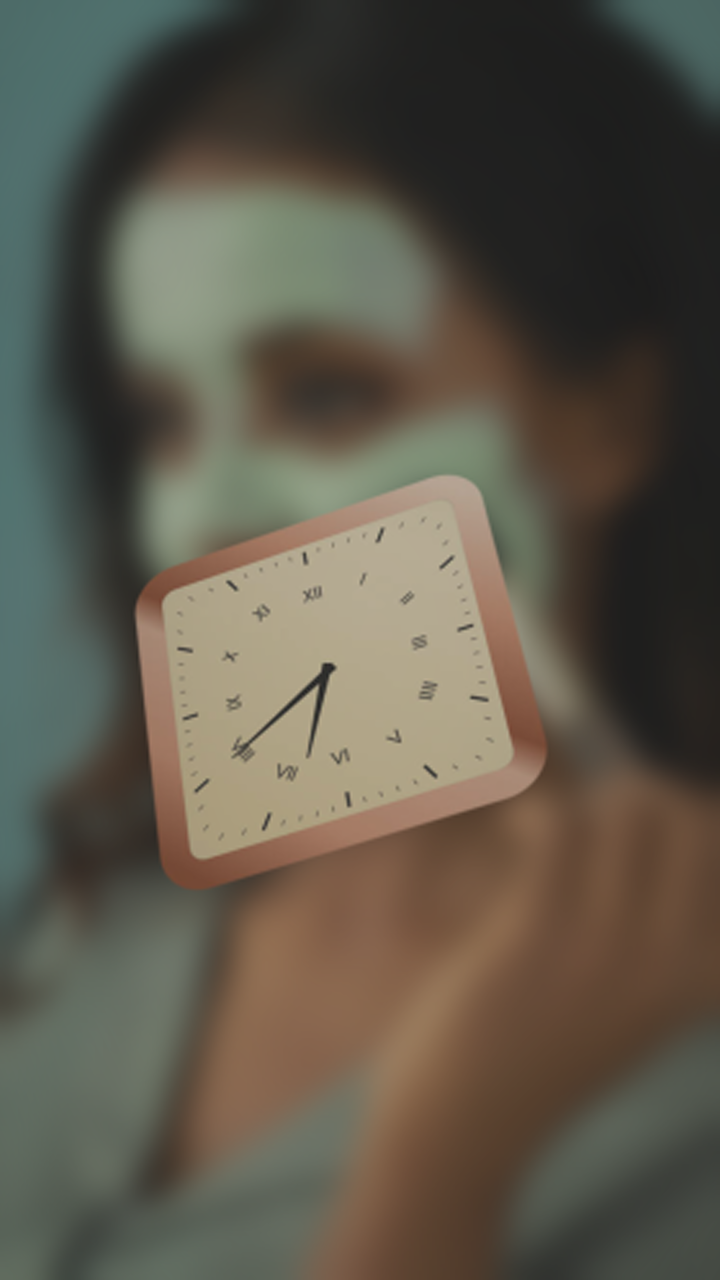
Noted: {"hour": 6, "minute": 40}
